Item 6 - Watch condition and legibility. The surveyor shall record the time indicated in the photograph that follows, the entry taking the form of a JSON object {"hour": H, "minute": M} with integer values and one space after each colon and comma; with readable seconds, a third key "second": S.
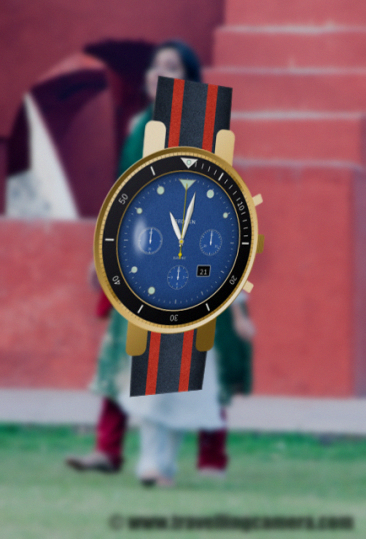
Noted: {"hour": 11, "minute": 2}
